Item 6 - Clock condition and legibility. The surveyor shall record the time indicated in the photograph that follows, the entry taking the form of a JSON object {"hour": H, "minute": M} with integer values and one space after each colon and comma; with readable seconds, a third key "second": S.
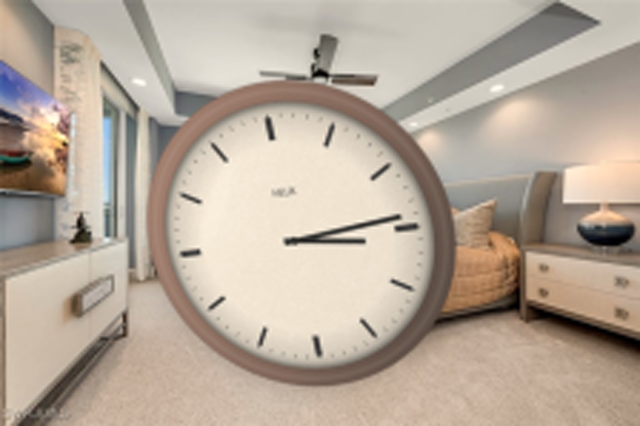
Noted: {"hour": 3, "minute": 14}
